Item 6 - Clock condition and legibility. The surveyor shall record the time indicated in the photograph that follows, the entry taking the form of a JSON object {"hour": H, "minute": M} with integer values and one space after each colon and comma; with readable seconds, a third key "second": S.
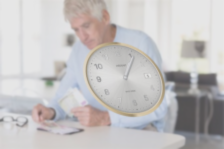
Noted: {"hour": 1, "minute": 6}
